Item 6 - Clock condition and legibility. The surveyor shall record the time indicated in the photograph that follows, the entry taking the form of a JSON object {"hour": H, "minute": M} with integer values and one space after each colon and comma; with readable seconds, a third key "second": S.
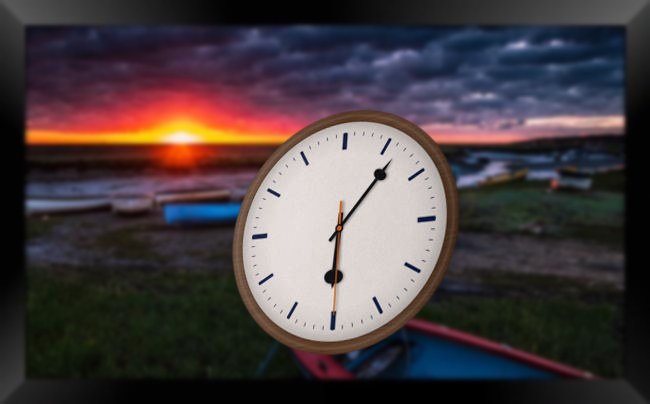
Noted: {"hour": 6, "minute": 6, "second": 30}
